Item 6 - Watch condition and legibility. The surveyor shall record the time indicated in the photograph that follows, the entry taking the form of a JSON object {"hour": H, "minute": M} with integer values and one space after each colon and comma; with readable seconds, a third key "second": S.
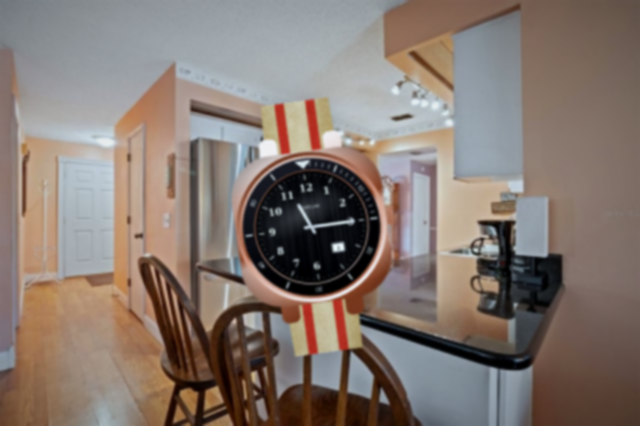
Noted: {"hour": 11, "minute": 15}
